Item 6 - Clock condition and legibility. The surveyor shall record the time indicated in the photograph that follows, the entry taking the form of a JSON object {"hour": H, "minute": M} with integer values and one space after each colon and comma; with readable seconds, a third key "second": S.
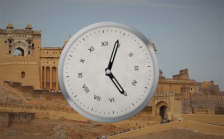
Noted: {"hour": 5, "minute": 4}
